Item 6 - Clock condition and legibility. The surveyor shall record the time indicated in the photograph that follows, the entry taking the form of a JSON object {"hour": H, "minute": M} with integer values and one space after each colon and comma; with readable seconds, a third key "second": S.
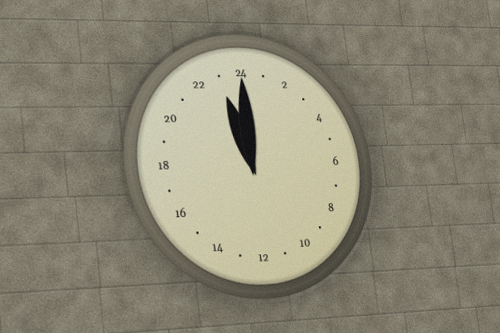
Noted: {"hour": 23, "minute": 0}
